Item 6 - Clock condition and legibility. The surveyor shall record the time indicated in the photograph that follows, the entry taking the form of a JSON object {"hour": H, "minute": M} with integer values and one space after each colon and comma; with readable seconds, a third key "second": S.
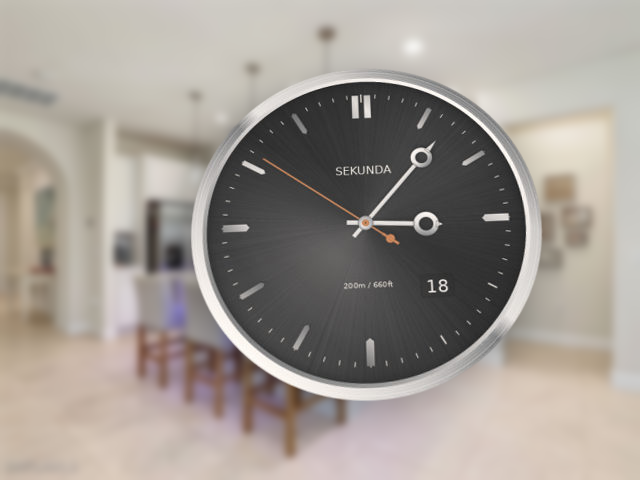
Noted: {"hour": 3, "minute": 6, "second": 51}
